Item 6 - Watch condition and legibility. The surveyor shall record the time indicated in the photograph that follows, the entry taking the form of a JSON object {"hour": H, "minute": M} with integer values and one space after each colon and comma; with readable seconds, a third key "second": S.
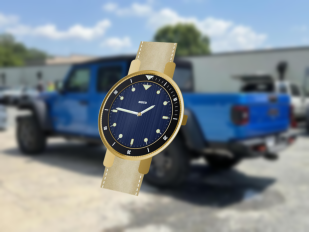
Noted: {"hour": 1, "minute": 46}
